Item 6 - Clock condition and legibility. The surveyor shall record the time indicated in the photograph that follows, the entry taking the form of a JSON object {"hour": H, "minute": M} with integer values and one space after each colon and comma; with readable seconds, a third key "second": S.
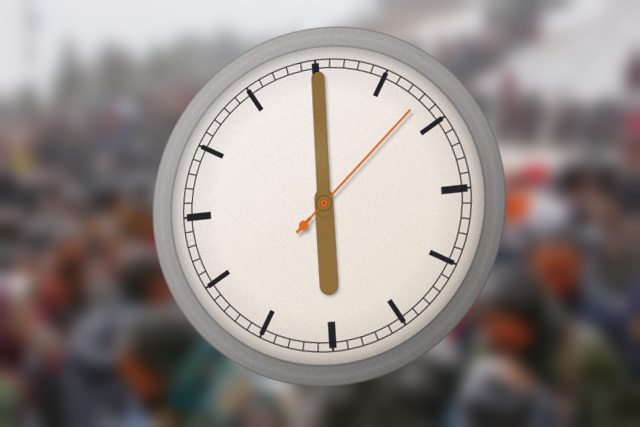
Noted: {"hour": 6, "minute": 0, "second": 8}
